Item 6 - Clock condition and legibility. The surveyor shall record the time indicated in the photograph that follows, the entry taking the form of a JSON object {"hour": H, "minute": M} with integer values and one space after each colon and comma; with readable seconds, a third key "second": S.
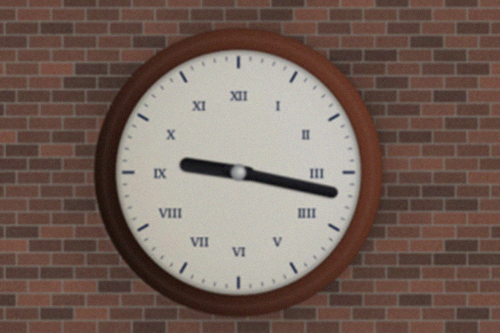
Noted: {"hour": 9, "minute": 17}
